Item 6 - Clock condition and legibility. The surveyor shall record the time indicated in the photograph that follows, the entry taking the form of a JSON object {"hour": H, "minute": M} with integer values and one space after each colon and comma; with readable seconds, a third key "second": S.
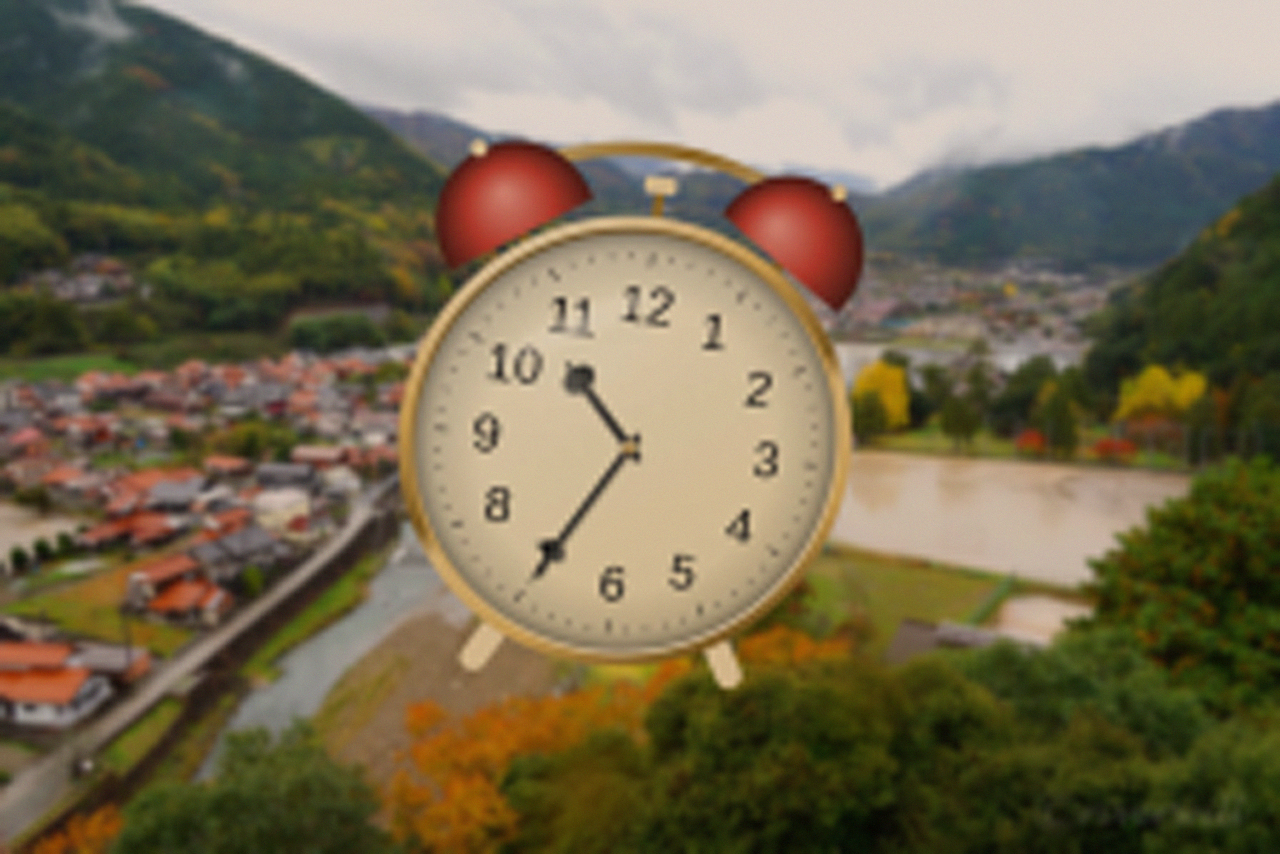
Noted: {"hour": 10, "minute": 35}
